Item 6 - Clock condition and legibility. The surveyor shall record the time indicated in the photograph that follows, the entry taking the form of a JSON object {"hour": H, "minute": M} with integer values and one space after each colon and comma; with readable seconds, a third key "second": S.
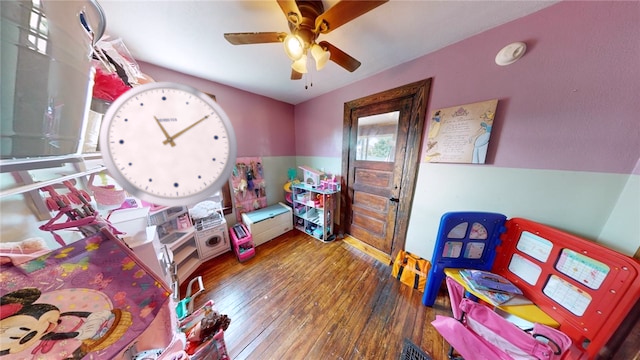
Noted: {"hour": 11, "minute": 10}
